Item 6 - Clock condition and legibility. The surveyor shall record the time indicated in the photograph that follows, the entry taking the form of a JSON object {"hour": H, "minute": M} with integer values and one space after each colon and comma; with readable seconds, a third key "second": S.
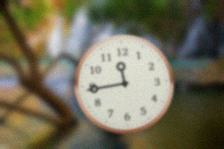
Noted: {"hour": 11, "minute": 44}
